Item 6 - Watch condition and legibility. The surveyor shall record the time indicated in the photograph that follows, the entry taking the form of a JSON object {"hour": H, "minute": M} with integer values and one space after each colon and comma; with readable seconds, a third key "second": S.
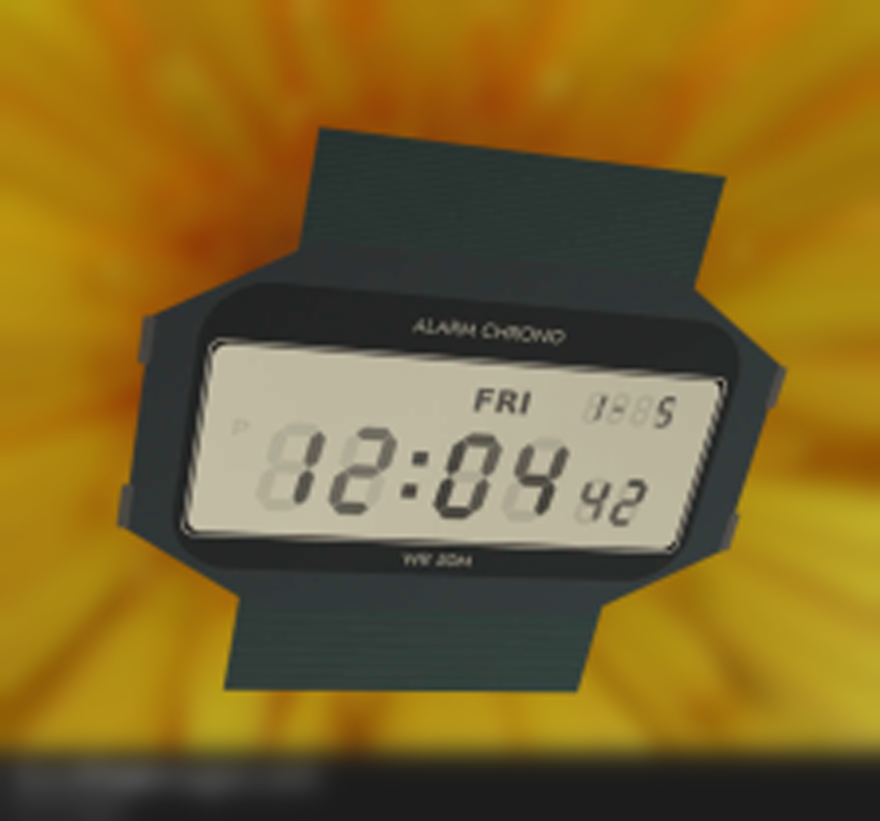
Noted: {"hour": 12, "minute": 4, "second": 42}
